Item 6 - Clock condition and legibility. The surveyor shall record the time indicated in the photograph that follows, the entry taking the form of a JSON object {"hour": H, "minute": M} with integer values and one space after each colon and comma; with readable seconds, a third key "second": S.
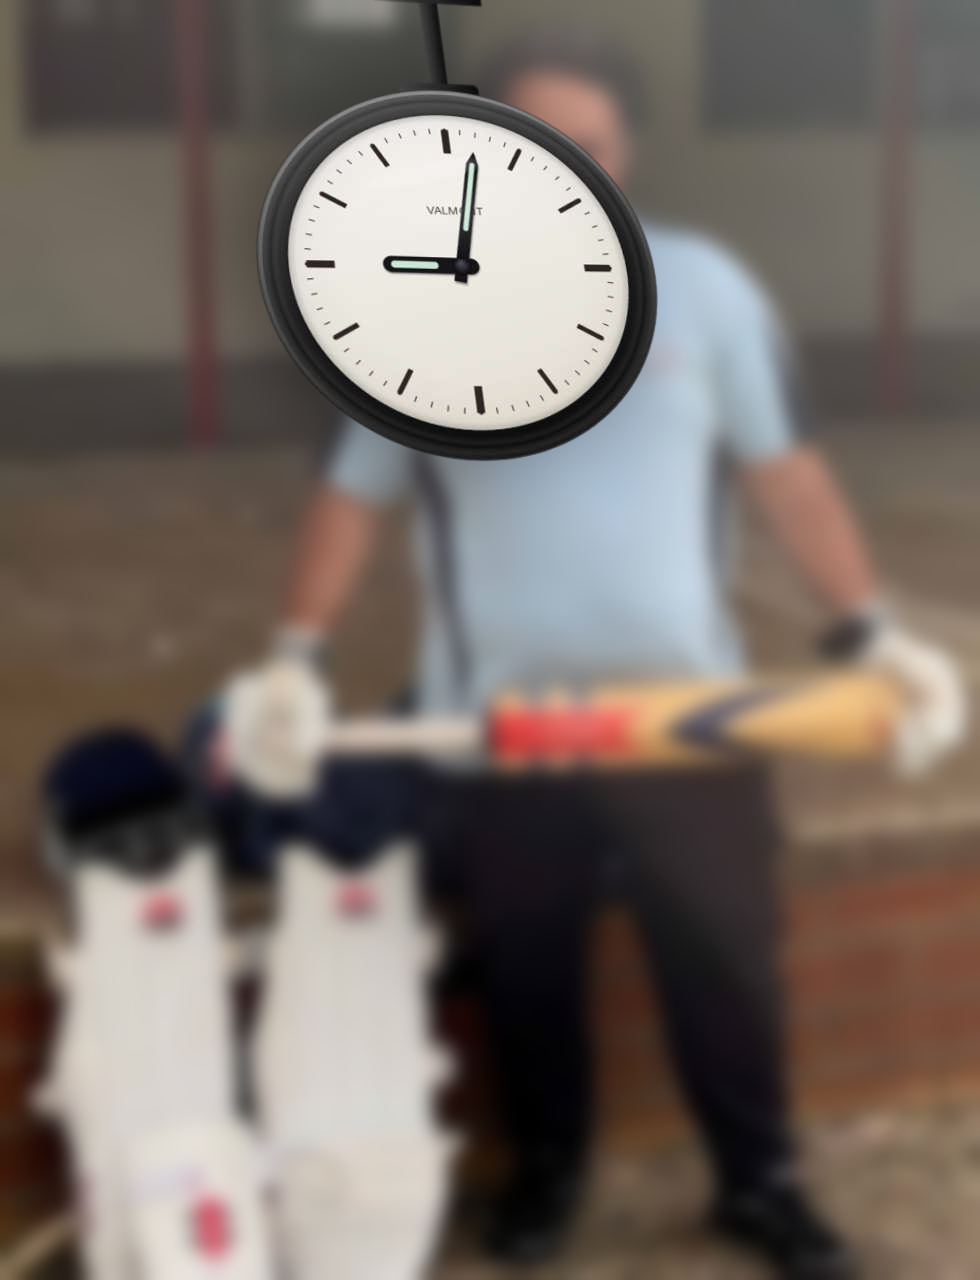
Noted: {"hour": 9, "minute": 2}
